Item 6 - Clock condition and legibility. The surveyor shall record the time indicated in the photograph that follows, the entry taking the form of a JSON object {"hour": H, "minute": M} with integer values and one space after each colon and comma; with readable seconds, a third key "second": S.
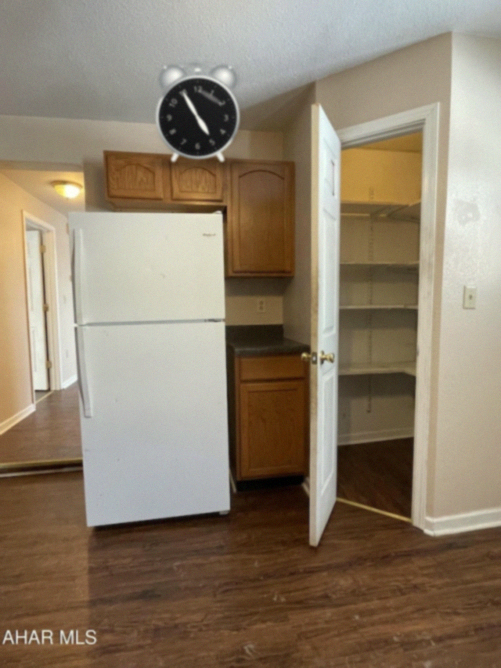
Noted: {"hour": 4, "minute": 55}
